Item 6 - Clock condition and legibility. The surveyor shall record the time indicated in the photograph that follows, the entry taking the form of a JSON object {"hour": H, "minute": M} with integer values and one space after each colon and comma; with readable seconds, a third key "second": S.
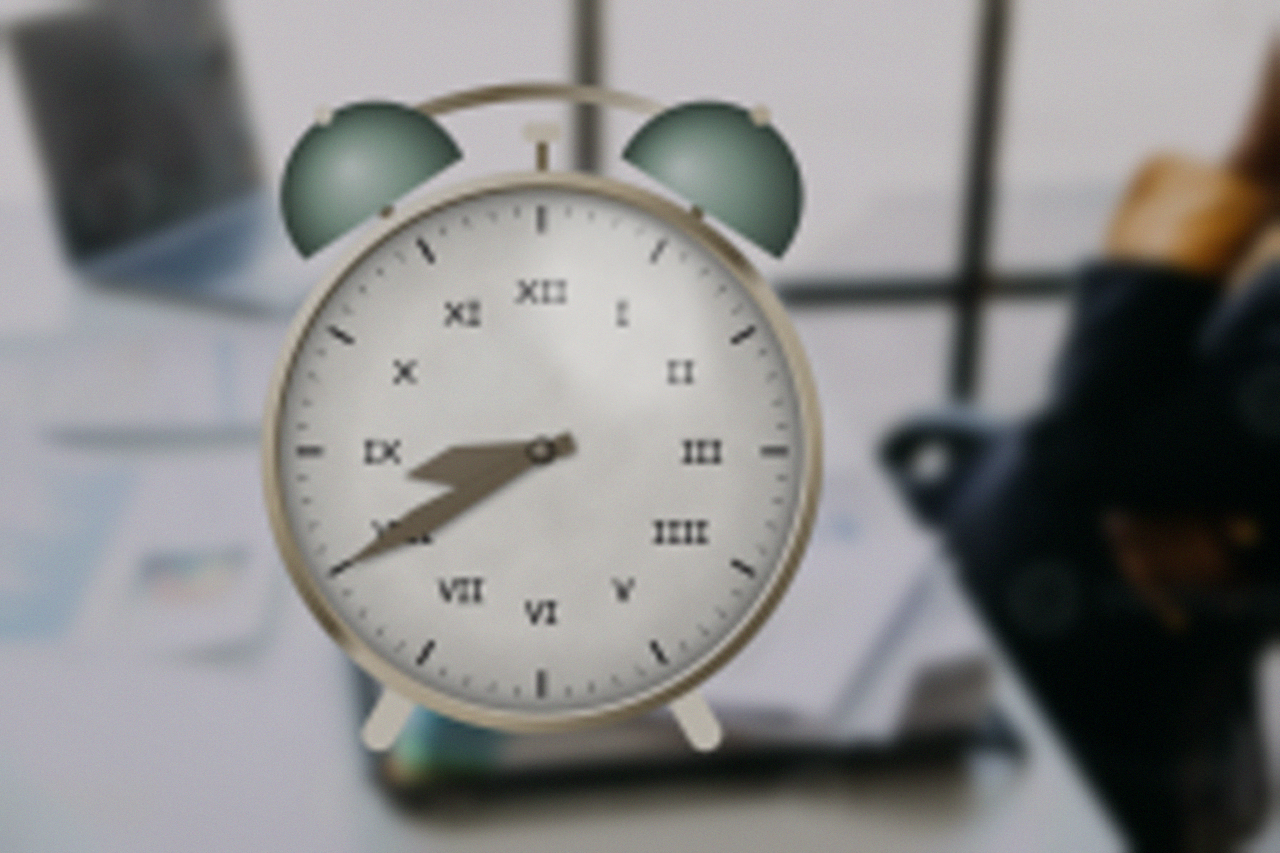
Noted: {"hour": 8, "minute": 40}
